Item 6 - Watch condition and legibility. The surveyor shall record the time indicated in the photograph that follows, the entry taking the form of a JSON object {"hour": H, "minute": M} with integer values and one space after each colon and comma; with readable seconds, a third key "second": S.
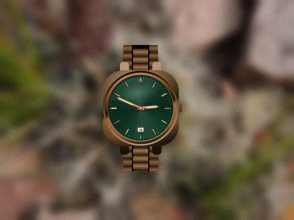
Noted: {"hour": 2, "minute": 49}
